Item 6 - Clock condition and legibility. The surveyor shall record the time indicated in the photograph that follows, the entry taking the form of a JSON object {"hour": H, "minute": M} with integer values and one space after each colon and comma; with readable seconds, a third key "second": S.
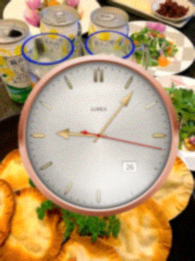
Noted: {"hour": 9, "minute": 6, "second": 17}
